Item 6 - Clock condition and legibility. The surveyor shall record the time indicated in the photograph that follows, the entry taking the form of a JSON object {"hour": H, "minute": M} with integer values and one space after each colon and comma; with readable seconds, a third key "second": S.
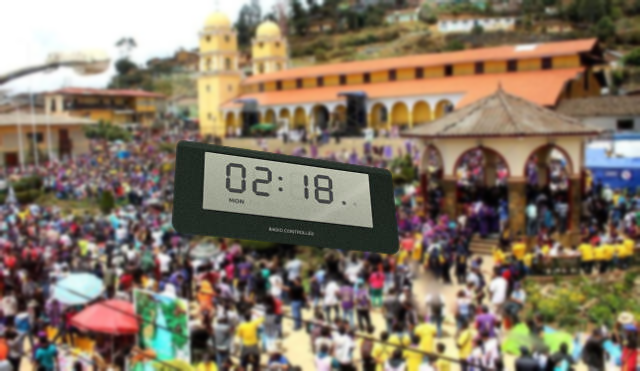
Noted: {"hour": 2, "minute": 18}
